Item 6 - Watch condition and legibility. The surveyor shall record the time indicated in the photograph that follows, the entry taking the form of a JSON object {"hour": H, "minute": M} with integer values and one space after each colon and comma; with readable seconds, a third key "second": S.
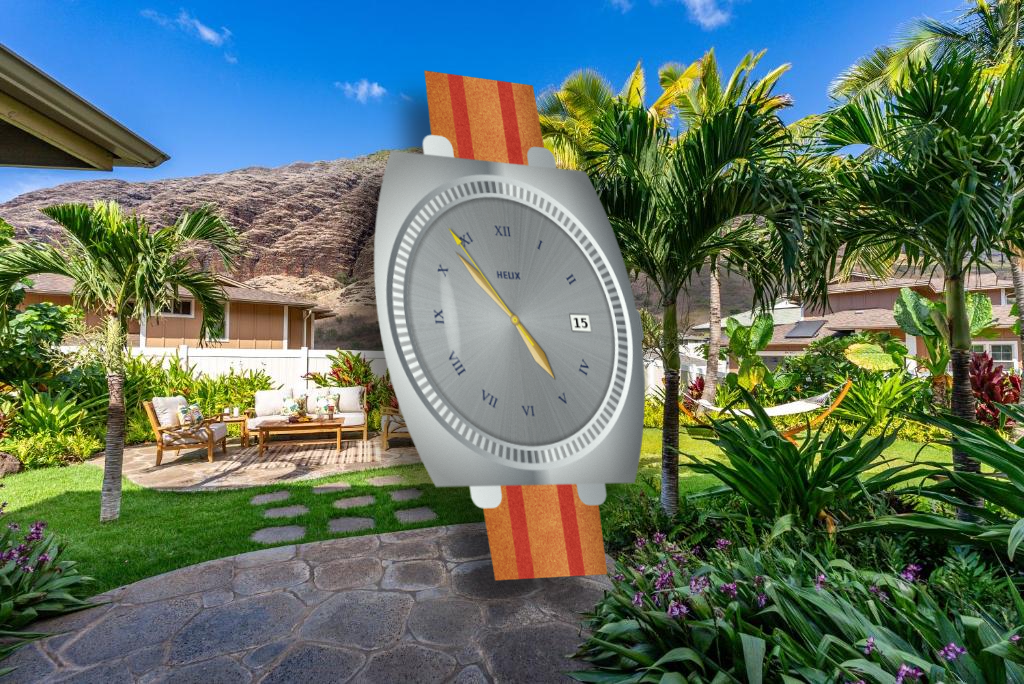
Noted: {"hour": 4, "minute": 52, "second": 54}
